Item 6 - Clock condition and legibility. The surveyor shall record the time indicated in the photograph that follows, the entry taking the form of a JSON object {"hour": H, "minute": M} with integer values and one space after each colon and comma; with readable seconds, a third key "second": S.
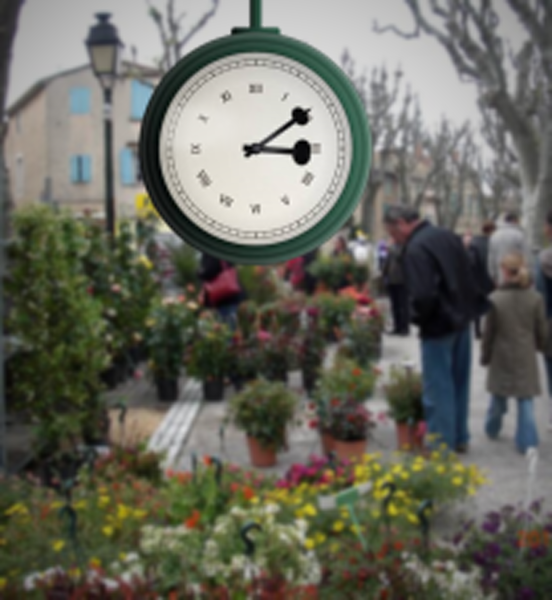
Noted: {"hour": 3, "minute": 9}
